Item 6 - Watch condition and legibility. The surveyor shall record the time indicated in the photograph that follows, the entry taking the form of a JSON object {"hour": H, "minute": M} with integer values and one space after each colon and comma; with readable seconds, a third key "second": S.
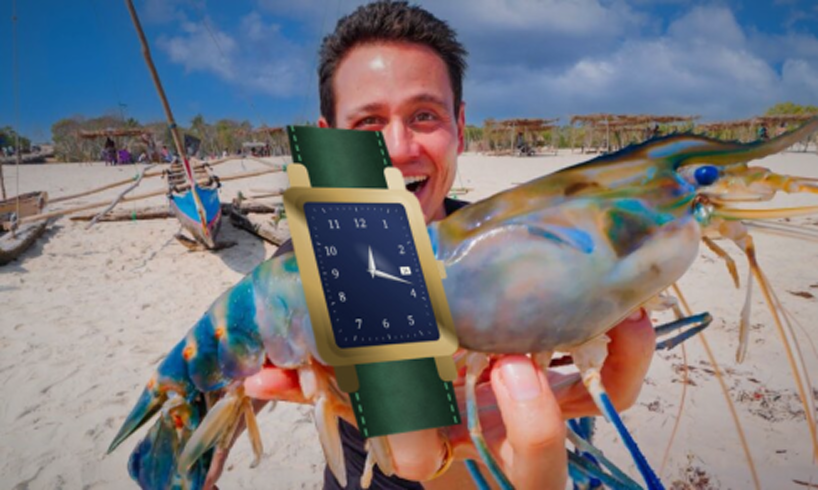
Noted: {"hour": 12, "minute": 18}
